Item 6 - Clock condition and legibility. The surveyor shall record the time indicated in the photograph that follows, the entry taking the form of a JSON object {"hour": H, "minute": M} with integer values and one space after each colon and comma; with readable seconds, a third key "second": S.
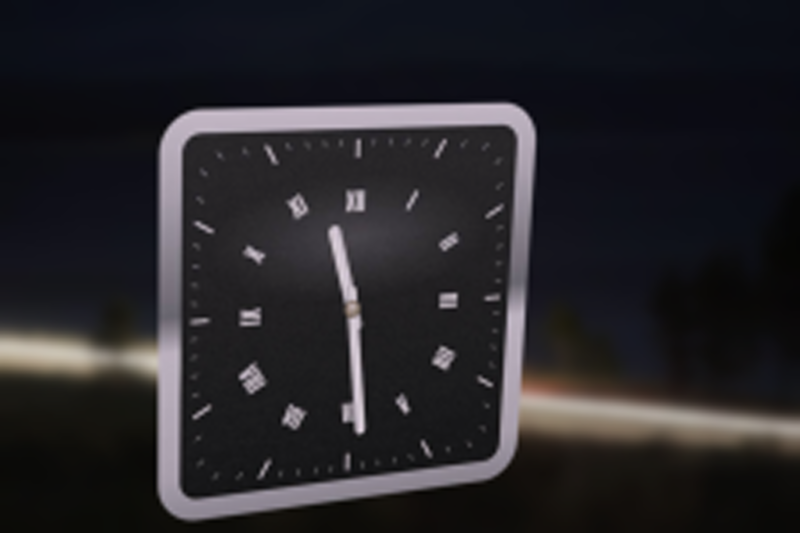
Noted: {"hour": 11, "minute": 29}
